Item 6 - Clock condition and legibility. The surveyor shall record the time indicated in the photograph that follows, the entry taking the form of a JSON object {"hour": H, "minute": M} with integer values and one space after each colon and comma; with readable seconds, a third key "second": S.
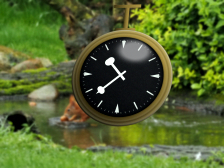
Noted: {"hour": 10, "minute": 38}
